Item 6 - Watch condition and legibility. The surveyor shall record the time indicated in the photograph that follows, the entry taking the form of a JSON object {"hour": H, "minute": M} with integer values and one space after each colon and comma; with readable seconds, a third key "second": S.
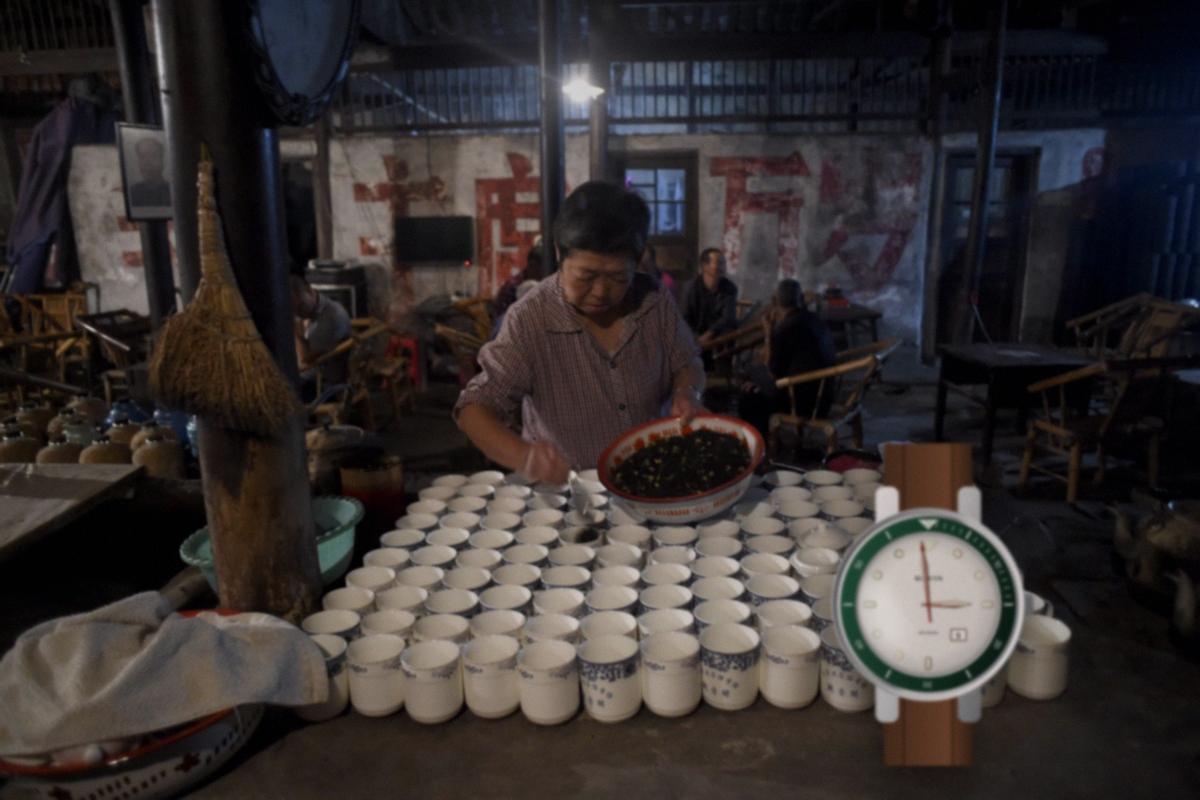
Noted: {"hour": 2, "minute": 58, "second": 59}
